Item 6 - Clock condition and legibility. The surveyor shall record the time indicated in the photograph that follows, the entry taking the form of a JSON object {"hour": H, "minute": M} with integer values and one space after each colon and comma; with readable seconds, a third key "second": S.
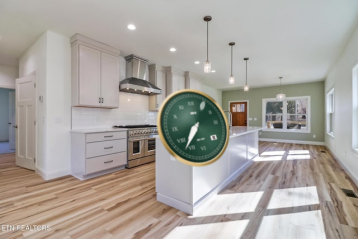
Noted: {"hour": 7, "minute": 37}
